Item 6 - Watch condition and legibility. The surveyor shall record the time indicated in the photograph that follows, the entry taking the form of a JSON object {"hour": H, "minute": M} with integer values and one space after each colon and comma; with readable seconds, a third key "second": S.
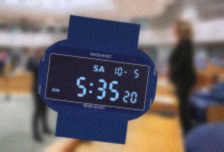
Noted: {"hour": 5, "minute": 35, "second": 20}
